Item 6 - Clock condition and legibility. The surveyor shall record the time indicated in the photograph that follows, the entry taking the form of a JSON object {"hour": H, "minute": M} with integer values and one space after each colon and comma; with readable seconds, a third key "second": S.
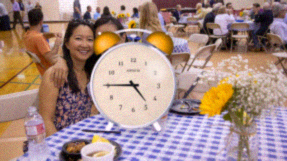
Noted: {"hour": 4, "minute": 45}
